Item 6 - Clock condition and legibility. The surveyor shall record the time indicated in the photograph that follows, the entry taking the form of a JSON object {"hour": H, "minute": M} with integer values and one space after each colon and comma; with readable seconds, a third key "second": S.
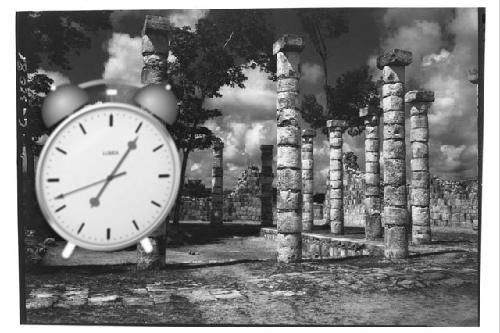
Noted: {"hour": 7, "minute": 5, "second": 42}
